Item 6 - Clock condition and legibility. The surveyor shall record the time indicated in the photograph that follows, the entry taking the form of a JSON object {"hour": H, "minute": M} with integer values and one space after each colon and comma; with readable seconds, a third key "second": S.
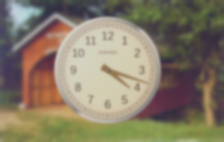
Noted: {"hour": 4, "minute": 18}
